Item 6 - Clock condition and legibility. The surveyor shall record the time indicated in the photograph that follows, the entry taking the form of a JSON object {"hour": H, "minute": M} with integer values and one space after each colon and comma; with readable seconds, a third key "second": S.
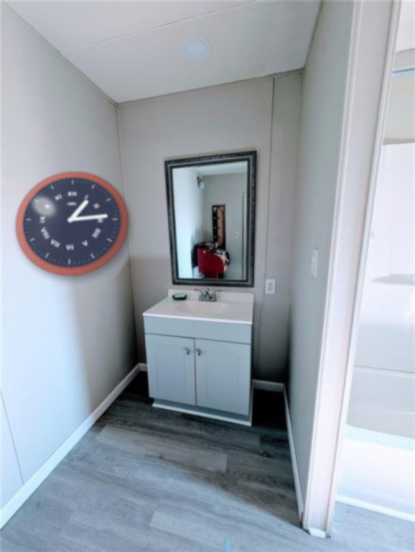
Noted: {"hour": 1, "minute": 14}
